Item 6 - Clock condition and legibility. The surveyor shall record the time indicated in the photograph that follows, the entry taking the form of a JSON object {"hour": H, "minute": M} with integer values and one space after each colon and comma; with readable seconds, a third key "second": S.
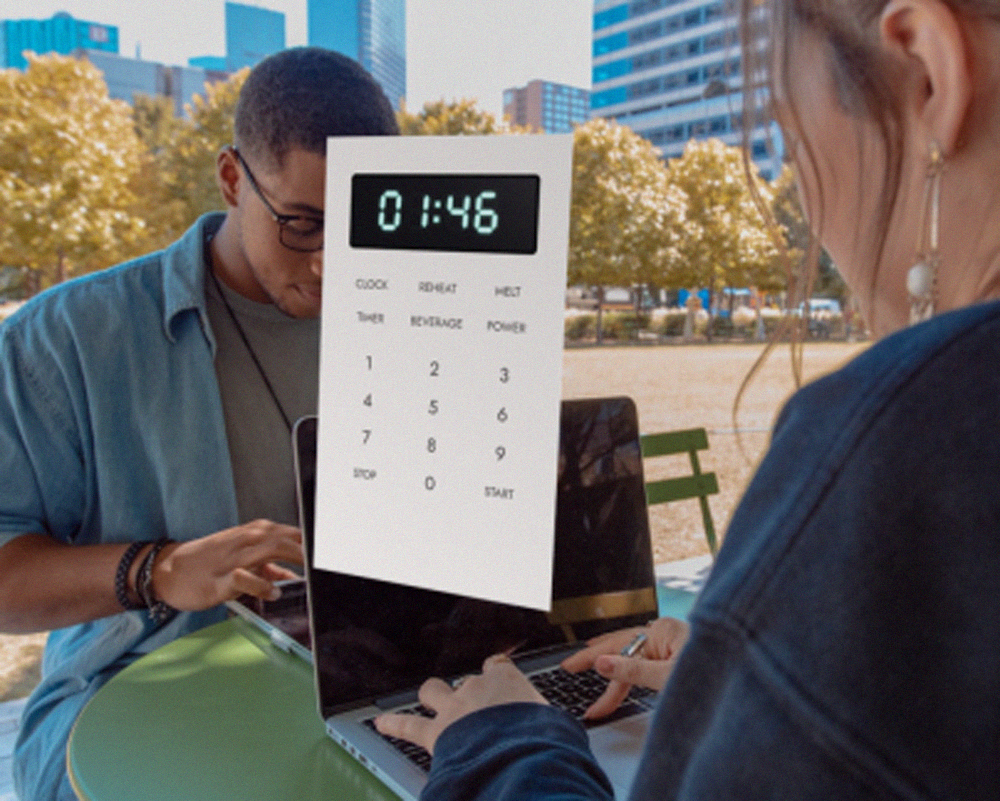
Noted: {"hour": 1, "minute": 46}
